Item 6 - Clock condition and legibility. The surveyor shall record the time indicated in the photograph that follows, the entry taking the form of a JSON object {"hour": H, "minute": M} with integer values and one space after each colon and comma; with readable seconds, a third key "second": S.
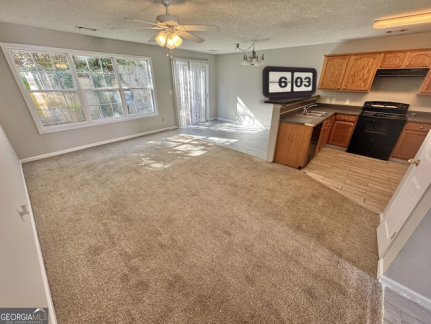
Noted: {"hour": 6, "minute": 3}
